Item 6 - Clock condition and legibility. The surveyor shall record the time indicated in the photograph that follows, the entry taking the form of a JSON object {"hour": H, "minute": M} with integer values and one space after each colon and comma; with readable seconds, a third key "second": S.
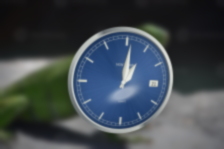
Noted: {"hour": 1, "minute": 1}
